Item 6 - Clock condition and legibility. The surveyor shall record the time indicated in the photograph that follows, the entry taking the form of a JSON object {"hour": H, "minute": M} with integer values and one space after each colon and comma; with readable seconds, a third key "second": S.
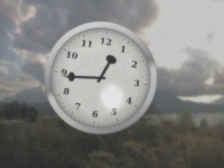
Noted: {"hour": 12, "minute": 44}
